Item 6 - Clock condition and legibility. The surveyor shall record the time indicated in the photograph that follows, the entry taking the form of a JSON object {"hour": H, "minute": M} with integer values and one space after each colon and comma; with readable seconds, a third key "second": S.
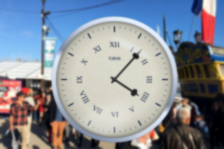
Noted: {"hour": 4, "minute": 7}
